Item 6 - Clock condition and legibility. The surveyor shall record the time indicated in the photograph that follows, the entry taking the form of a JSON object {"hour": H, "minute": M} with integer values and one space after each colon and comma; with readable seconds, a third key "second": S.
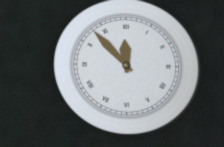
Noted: {"hour": 11, "minute": 53}
